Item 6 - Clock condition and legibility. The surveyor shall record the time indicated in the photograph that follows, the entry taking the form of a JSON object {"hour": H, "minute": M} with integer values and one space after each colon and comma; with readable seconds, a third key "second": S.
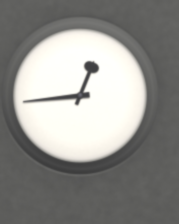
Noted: {"hour": 12, "minute": 44}
